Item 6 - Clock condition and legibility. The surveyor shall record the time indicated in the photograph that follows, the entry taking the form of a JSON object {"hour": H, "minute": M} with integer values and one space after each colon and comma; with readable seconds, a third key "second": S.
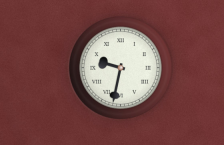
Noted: {"hour": 9, "minute": 32}
